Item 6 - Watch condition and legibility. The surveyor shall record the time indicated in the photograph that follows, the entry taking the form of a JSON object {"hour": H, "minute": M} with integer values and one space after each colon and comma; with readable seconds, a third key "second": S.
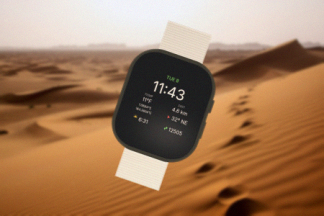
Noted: {"hour": 11, "minute": 43}
